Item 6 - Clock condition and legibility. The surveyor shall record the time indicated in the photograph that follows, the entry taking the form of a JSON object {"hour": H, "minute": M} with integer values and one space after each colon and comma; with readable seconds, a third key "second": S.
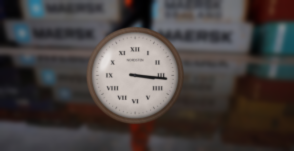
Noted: {"hour": 3, "minute": 16}
